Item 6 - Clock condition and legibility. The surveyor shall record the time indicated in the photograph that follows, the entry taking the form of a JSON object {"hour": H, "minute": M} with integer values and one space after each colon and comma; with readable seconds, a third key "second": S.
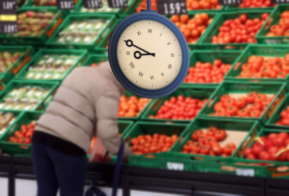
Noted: {"hour": 8, "minute": 49}
